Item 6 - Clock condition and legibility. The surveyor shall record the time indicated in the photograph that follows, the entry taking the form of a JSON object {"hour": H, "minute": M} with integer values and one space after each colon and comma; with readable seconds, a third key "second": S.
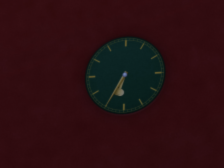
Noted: {"hour": 6, "minute": 35}
